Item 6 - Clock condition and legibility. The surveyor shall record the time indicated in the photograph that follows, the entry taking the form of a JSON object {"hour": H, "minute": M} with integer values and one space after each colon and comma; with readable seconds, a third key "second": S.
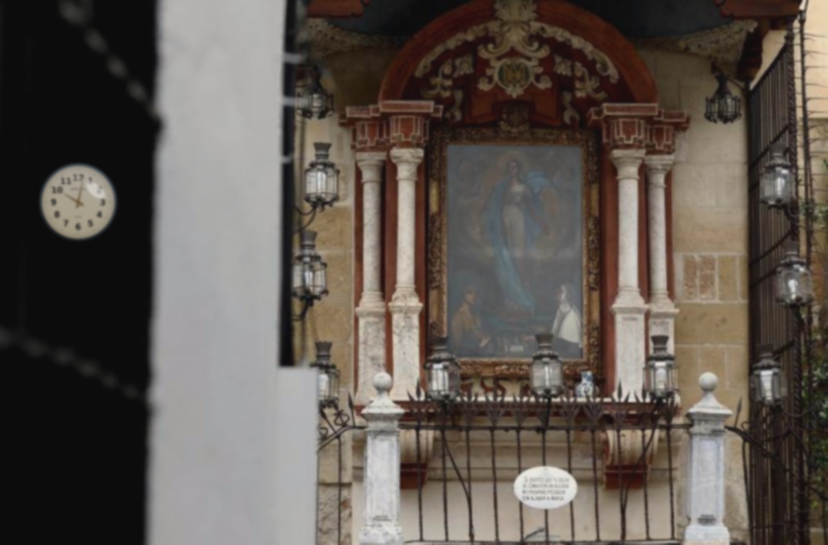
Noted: {"hour": 10, "minute": 2}
